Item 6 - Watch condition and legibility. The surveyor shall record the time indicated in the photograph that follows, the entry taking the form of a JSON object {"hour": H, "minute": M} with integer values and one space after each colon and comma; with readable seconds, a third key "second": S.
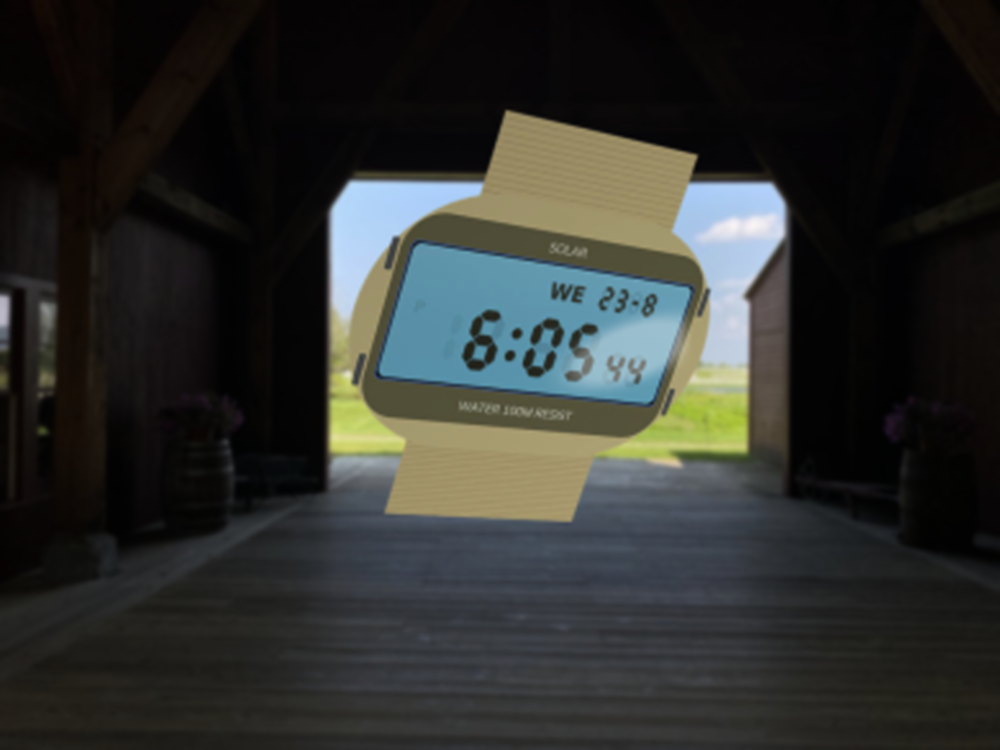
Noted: {"hour": 6, "minute": 5, "second": 44}
